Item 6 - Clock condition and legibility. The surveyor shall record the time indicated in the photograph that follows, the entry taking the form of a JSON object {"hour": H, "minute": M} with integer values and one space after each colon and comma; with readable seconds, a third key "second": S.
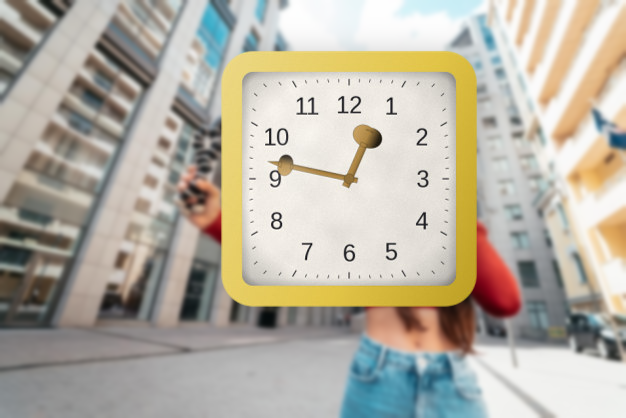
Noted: {"hour": 12, "minute": 47}
